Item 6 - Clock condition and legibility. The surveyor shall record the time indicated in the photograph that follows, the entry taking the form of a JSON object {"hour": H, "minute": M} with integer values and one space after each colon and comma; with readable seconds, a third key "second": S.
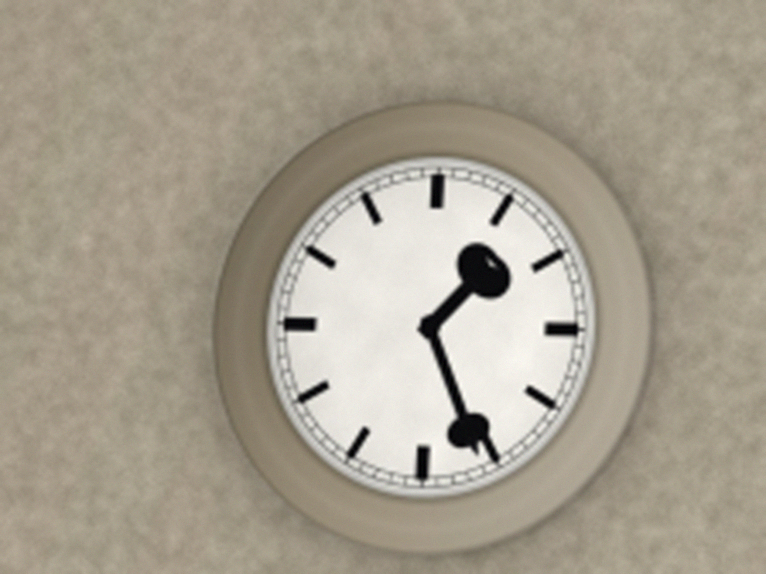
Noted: {"hour": 1, "minute": 26}
